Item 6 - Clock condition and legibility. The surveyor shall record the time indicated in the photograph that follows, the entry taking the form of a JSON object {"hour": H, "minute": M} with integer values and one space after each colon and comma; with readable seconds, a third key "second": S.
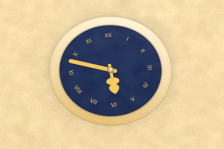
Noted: {"hour": 5, "minute": 48}
